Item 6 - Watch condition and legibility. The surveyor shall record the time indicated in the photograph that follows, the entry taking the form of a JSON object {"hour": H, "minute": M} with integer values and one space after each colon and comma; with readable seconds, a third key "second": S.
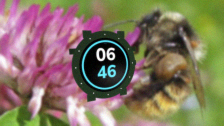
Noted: {"hour": 6, "minute": 46}
